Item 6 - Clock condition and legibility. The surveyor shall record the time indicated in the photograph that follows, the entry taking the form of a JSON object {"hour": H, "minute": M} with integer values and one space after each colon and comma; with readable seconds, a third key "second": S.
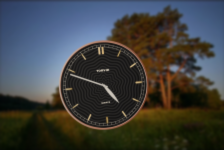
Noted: {"hour": 4, "minute": 49}
